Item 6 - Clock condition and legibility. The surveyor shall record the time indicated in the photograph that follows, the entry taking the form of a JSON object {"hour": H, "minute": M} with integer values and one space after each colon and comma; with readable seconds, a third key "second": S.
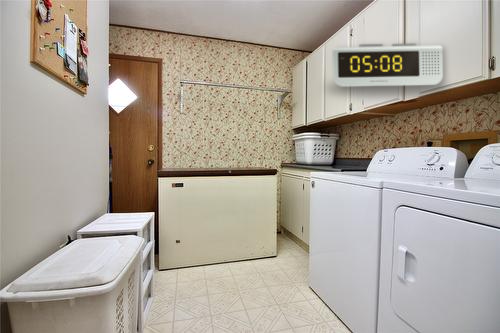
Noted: {"hour": 5, "minute": 8}
